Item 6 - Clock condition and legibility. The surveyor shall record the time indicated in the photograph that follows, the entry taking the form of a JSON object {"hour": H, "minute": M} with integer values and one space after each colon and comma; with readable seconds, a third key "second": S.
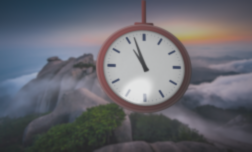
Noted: {"hour": 10, "minute": 57}
